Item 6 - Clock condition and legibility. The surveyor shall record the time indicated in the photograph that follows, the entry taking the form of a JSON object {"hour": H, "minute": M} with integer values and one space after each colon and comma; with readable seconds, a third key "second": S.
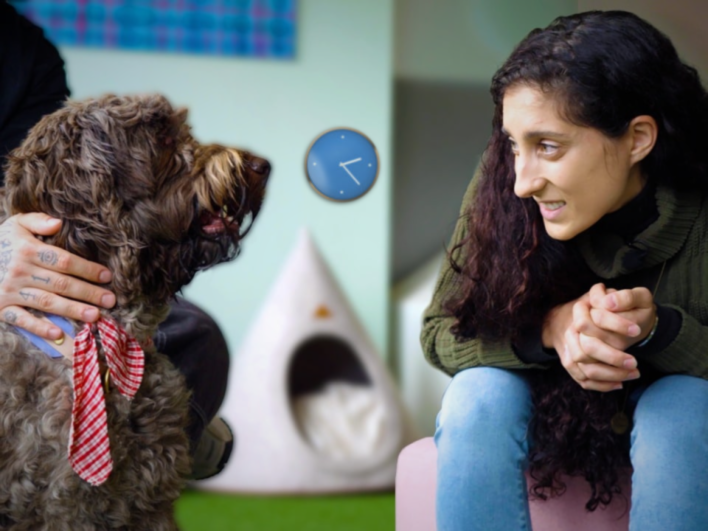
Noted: {"hour": 2, "minute": 23}
